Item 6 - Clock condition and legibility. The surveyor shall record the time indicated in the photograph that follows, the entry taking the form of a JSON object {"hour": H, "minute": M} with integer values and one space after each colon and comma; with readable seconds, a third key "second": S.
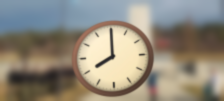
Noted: {"hour": 8, "minute": 0}
